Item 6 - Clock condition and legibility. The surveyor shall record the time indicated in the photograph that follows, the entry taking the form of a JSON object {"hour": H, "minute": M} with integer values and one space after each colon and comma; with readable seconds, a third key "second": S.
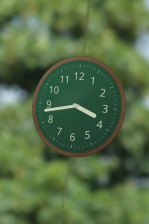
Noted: {"hour": 3, "minute": 43}
